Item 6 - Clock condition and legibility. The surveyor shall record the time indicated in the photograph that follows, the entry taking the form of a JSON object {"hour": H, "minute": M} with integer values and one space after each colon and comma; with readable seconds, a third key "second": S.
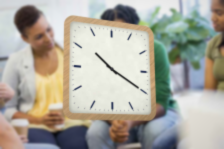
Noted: {"hour": 10, "minute": 20}
